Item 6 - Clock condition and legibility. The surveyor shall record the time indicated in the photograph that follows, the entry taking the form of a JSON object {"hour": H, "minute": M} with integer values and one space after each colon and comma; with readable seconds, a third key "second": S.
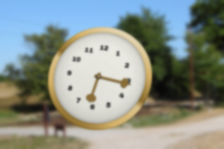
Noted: {"hour": 6, "minute": 16}
